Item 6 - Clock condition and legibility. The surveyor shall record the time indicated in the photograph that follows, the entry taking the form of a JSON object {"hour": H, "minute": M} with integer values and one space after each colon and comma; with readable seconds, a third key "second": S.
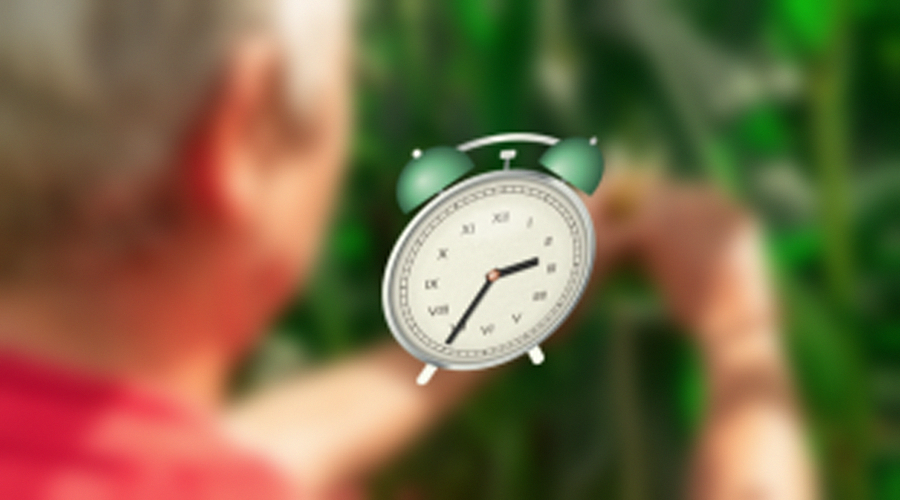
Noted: {"hour": 2, "minute": 35}
